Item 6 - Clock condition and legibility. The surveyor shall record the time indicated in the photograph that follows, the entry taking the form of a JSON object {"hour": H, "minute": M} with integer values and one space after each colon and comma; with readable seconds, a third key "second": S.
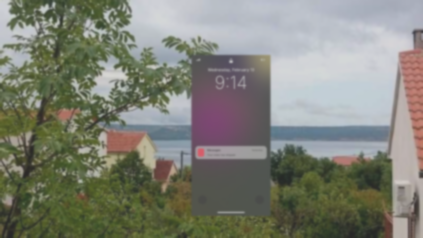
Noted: {"hour": 9, "minute": 14}
